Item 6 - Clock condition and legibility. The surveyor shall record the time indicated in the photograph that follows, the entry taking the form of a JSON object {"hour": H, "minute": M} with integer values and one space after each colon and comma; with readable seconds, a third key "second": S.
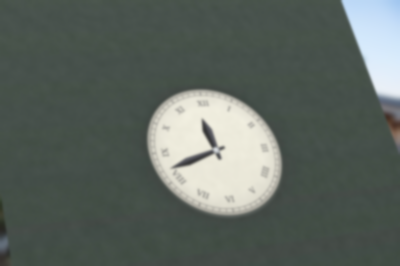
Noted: {"hour": 11, "minute": 42}
